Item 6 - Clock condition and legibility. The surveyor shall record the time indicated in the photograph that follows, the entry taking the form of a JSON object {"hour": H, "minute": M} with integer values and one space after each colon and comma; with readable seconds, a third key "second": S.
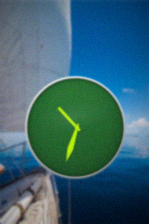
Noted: {"hour": 10, "minute": 33}
